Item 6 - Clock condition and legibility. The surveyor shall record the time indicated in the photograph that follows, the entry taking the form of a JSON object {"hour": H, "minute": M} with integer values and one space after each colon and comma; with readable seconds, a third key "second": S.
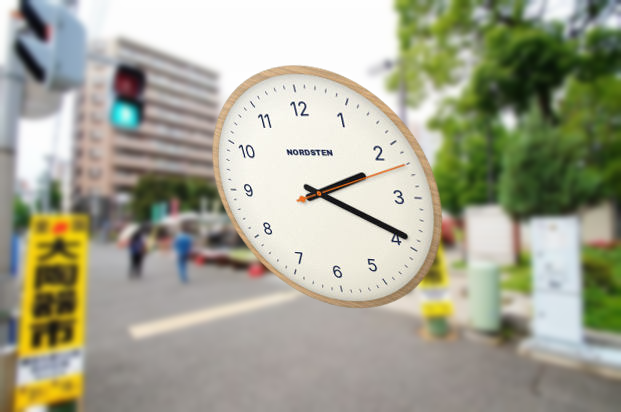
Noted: {"hour": 2, "minute": 19, "second": 12}
